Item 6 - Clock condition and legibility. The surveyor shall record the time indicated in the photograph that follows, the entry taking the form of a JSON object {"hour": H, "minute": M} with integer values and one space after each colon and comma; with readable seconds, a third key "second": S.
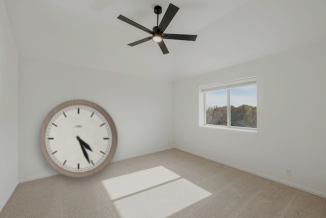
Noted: {"hour": 4, "minute": 26}
